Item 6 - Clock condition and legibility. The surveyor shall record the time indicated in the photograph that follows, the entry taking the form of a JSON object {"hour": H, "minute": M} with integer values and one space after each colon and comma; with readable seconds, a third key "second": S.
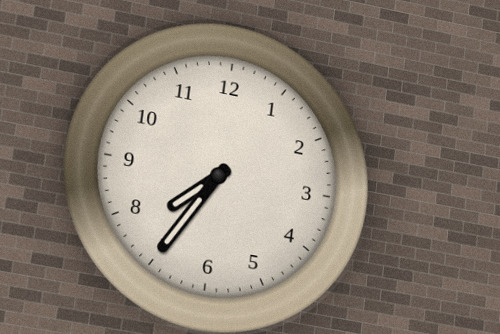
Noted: {"hour": 7, "minute": 35}
